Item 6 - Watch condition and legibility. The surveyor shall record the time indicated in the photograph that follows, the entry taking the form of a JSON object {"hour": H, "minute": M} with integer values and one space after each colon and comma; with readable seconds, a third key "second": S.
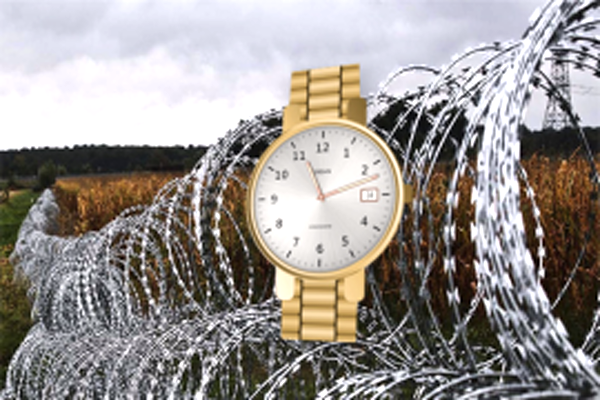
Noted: {"hour": 11, "minute": 12}
